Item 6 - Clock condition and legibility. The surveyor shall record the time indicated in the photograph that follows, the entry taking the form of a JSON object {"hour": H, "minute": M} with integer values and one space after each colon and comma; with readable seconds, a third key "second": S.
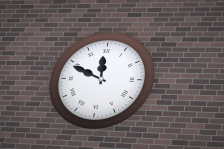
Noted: {"hour": 11, "minute": 49}
